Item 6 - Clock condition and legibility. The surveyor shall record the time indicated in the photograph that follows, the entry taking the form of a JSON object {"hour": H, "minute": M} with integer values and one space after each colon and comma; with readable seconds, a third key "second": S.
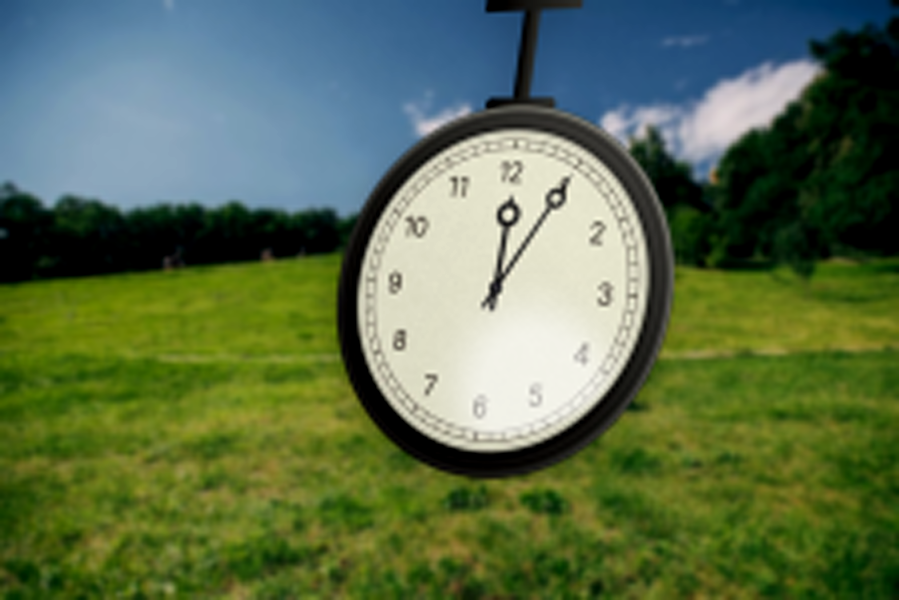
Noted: {"hour": 12, "minute": 5}
